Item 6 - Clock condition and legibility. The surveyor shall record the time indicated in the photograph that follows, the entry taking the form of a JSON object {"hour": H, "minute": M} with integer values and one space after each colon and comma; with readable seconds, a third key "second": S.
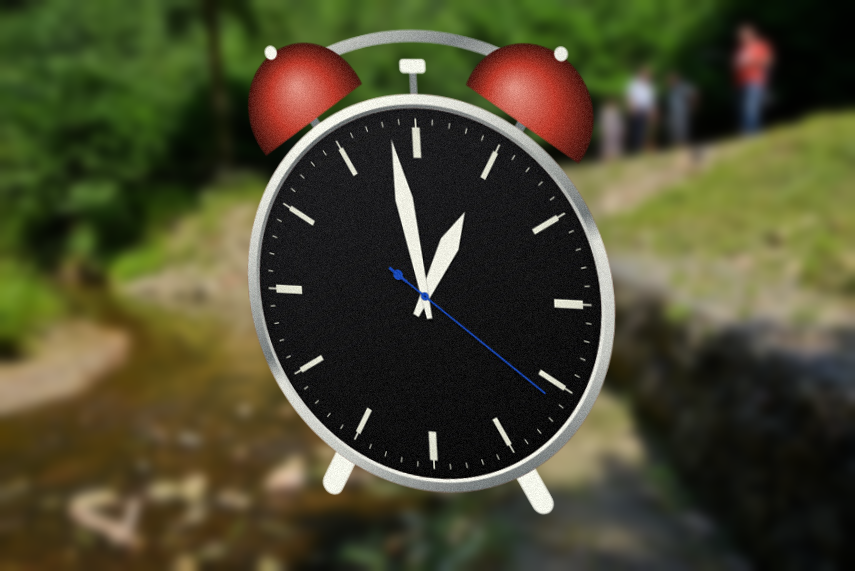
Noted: {"hour": 12, "minute": 58, "second": 21}
